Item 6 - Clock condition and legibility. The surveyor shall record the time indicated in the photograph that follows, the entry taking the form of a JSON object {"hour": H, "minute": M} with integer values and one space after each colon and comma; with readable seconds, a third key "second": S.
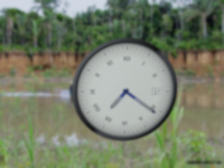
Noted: {"hour": 7, "minute": 21}
